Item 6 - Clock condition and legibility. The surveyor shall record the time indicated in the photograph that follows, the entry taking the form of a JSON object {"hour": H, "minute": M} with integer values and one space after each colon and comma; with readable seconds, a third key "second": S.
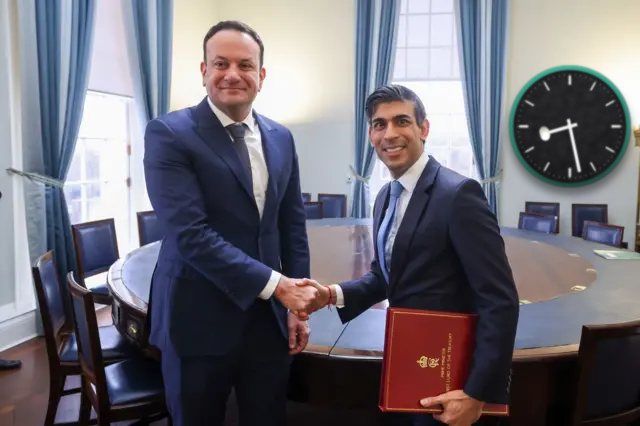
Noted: {"hour": 8, "minute": 28}
